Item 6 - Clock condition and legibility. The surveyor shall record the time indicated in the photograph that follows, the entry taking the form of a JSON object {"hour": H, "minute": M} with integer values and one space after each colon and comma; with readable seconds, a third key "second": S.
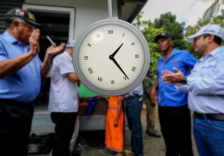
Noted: {"hour": 1, "minute": 24}
